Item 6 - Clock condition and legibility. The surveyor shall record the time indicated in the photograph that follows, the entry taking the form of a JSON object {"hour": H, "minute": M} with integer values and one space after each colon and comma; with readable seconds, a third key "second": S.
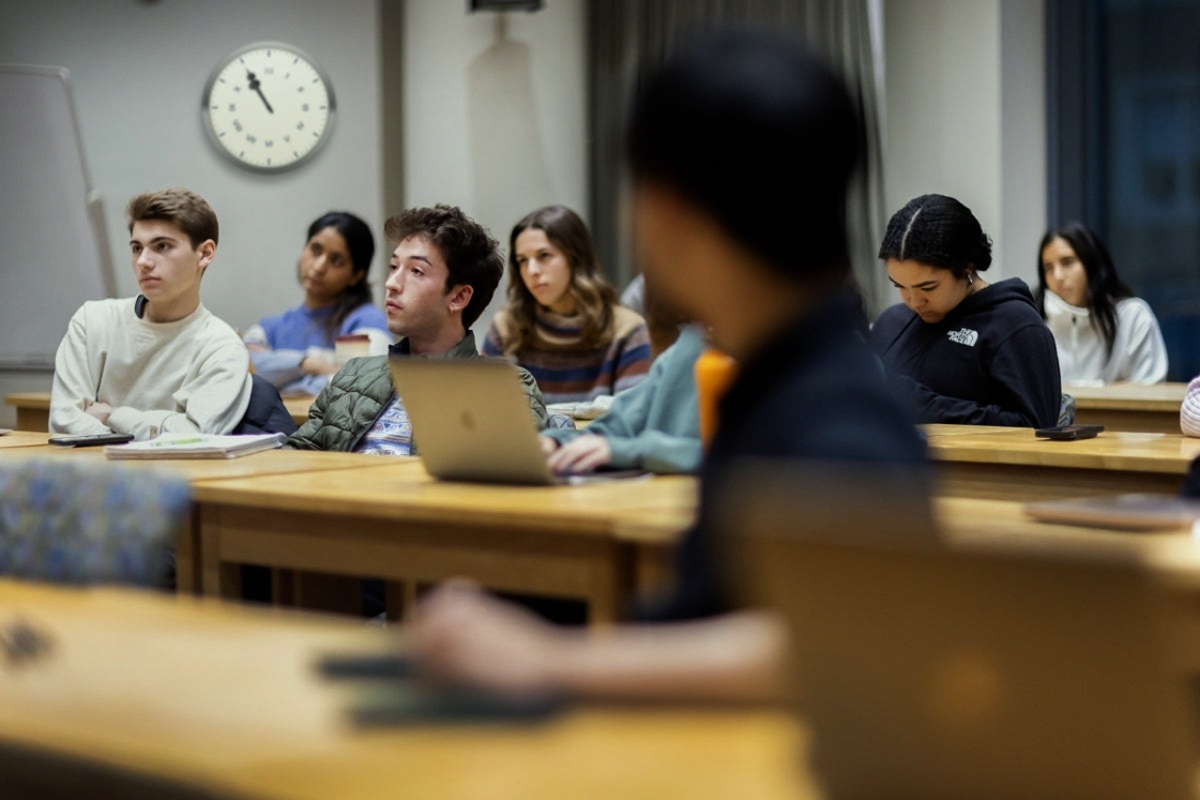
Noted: {"hour": 10, "minute": 55}
